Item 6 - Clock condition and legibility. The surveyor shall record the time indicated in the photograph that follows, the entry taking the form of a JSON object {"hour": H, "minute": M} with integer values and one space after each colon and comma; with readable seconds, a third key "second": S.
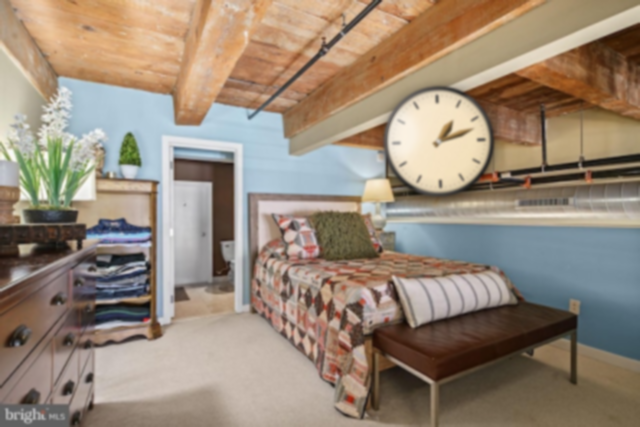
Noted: {"hour": 1, "minute": 12}
